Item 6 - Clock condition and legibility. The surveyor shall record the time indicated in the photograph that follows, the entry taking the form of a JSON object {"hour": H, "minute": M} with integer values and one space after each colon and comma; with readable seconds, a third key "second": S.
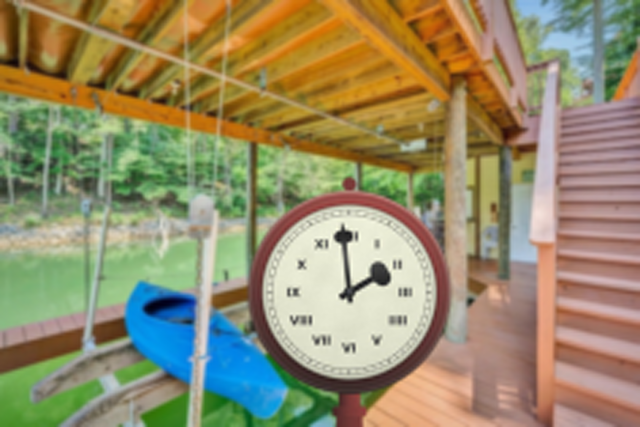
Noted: {"hour": 1, "minute": 59}
